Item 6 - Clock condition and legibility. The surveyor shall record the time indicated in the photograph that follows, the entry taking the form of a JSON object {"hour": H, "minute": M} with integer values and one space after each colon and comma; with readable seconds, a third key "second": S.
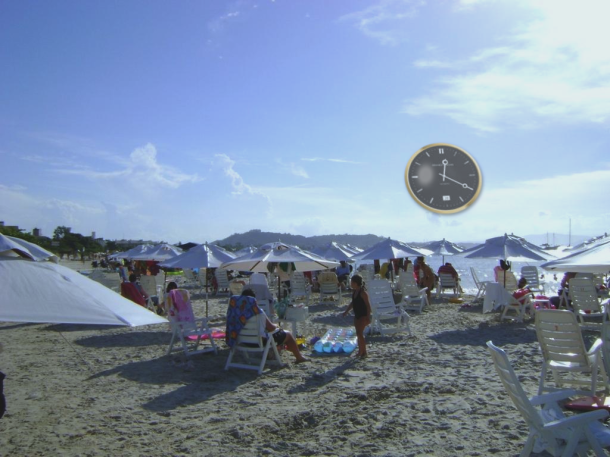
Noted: {"hour": 12, "minute": 20}
